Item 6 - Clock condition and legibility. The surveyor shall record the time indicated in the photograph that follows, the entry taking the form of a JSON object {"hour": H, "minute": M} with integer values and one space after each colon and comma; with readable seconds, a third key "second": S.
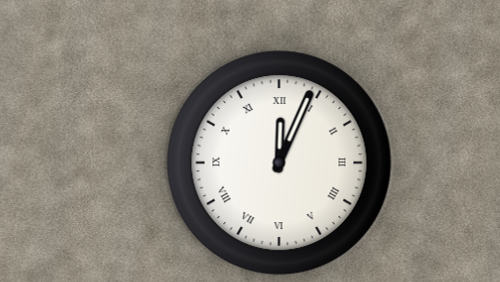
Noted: {"hour": 12, "minute": 4}
